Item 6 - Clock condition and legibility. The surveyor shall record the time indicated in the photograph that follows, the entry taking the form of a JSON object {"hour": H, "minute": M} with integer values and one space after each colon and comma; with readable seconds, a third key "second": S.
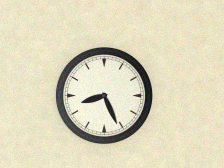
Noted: {"hour": 8, "minute": 26}
